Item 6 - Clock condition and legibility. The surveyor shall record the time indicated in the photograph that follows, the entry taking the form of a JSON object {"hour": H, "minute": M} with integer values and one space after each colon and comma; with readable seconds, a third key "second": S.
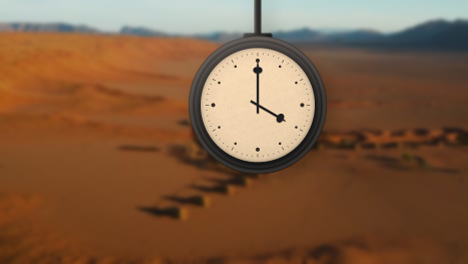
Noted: {"hour": 4, "minute": 0}
